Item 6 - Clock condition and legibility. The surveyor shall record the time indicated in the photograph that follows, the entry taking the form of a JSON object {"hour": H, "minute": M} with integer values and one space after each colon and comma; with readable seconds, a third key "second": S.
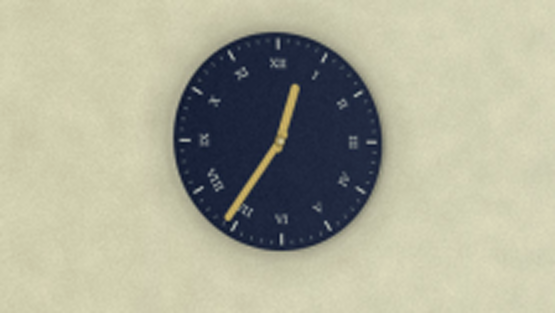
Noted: {"hour": 12, "minute": 36}
